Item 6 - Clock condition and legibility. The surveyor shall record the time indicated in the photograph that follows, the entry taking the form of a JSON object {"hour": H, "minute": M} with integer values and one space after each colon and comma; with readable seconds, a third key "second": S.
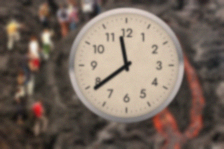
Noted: {"hour": 11, "minute": 39}
